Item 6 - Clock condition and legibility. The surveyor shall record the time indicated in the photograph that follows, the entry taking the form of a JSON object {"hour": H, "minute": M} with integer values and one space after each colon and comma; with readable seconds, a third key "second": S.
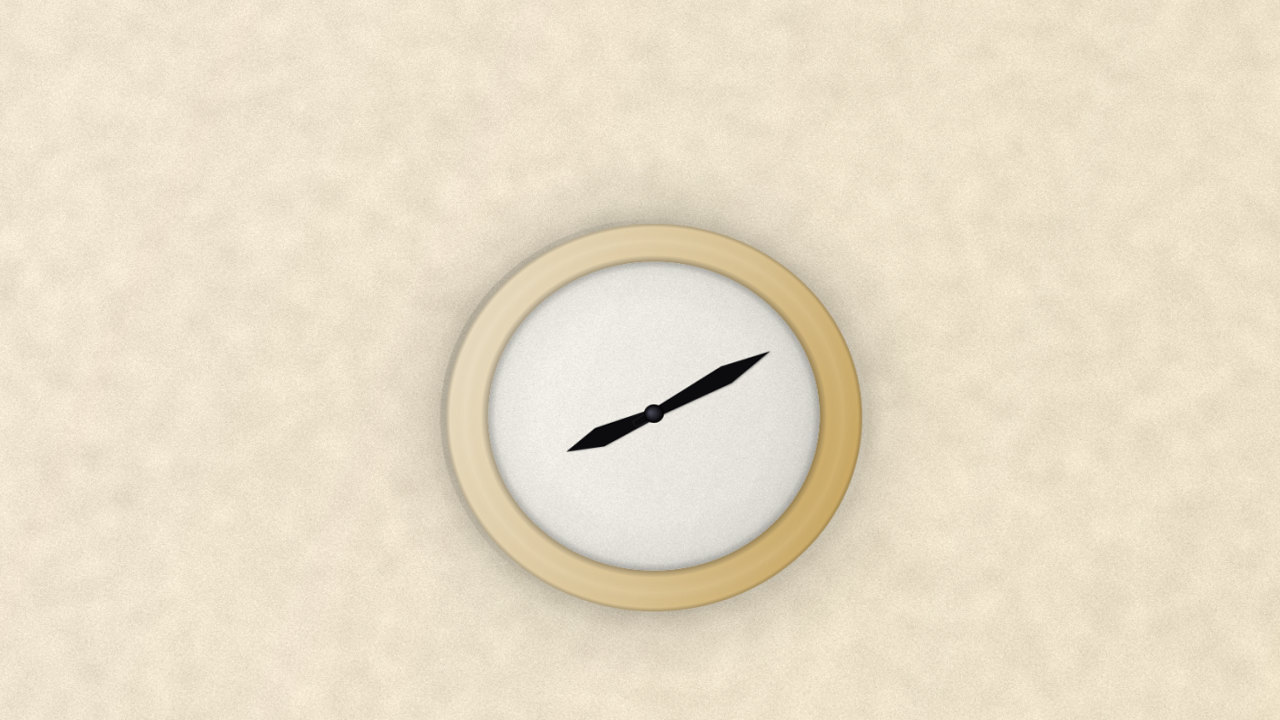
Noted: {"hour": 8, "minute": 10}
